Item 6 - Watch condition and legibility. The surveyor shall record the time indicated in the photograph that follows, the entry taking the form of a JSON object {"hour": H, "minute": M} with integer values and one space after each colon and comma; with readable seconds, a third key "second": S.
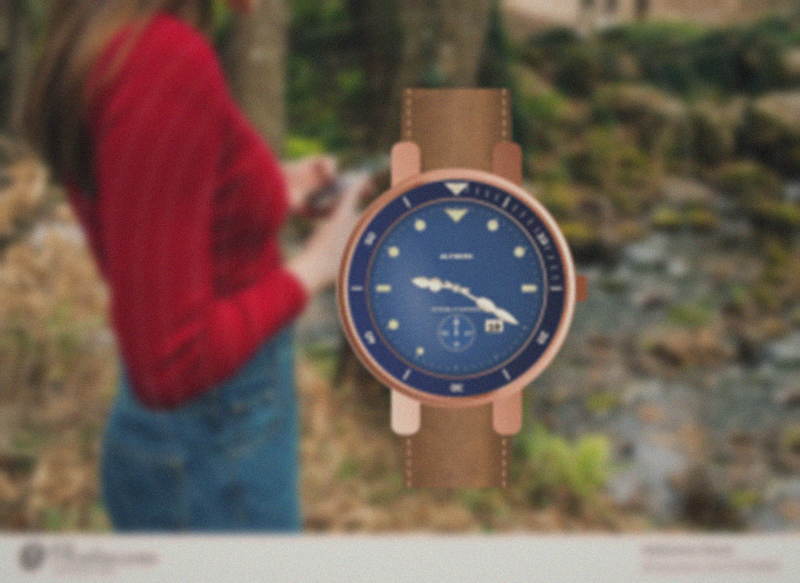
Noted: {"hour": 9, "minute": 20}
